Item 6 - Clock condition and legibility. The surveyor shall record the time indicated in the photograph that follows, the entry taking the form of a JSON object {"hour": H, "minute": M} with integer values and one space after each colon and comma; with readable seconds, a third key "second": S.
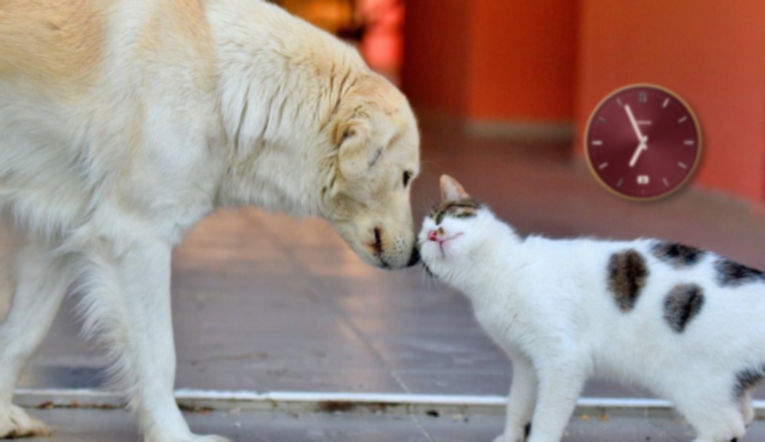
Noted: {"hour": 6, "minute": 56}
